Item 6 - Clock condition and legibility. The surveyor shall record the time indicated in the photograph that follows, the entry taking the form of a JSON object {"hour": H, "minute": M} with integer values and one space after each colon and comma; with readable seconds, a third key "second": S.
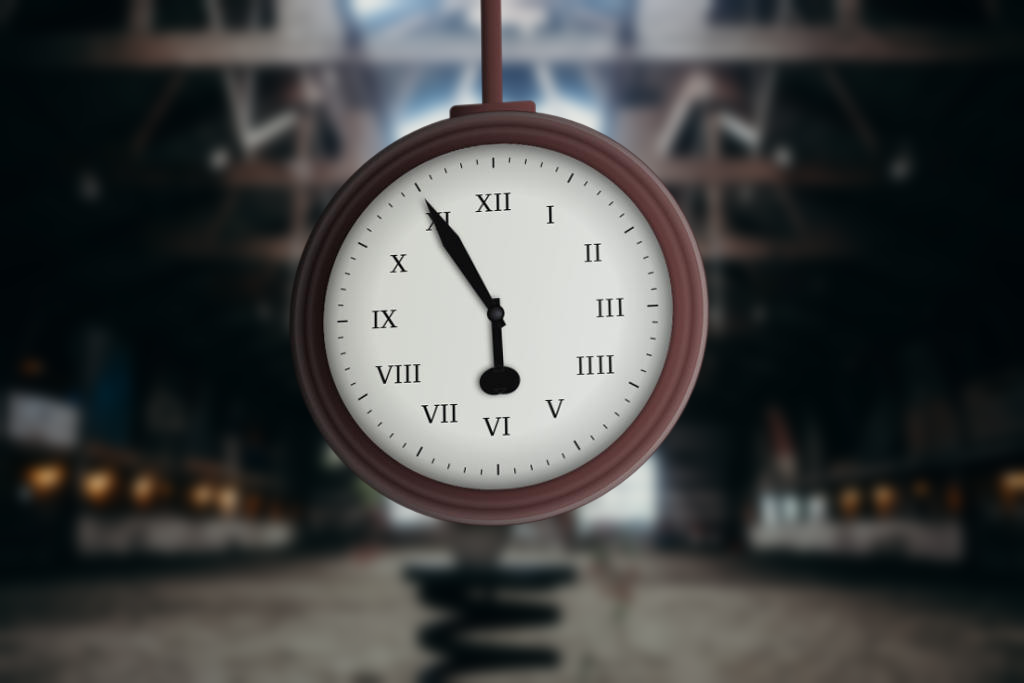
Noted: {"hour": 5, "minute": 55}
